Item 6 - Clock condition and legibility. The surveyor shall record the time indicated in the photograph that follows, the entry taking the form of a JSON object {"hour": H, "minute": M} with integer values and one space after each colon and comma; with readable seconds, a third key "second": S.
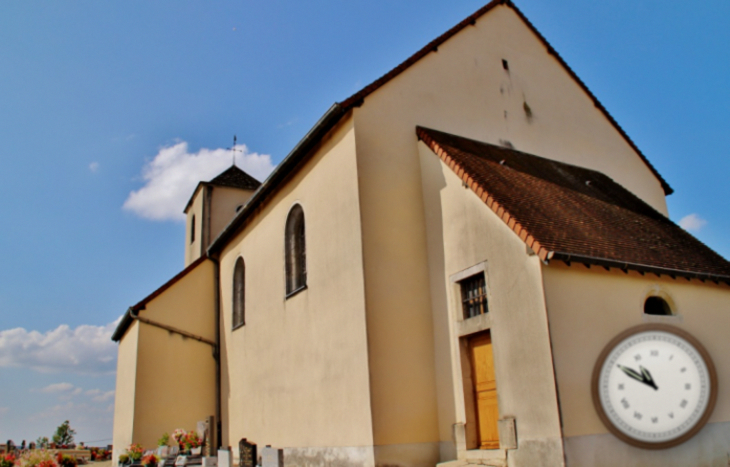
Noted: {"hour": 10, "minute": 50}
